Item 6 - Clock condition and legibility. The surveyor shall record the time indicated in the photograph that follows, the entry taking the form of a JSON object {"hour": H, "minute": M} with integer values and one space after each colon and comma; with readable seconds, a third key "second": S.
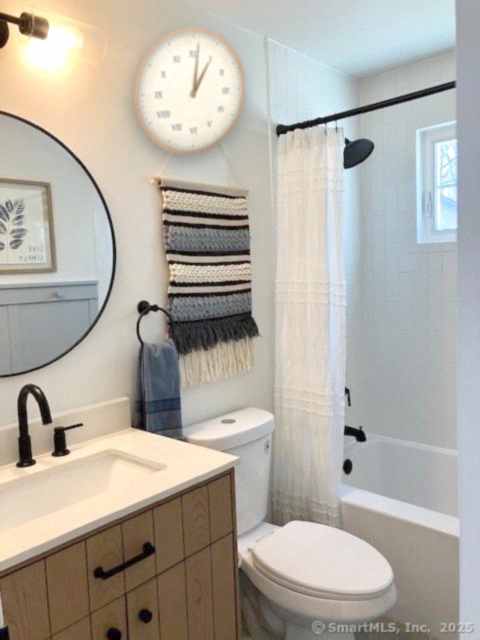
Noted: {"hour": 1, "minute": 1}
